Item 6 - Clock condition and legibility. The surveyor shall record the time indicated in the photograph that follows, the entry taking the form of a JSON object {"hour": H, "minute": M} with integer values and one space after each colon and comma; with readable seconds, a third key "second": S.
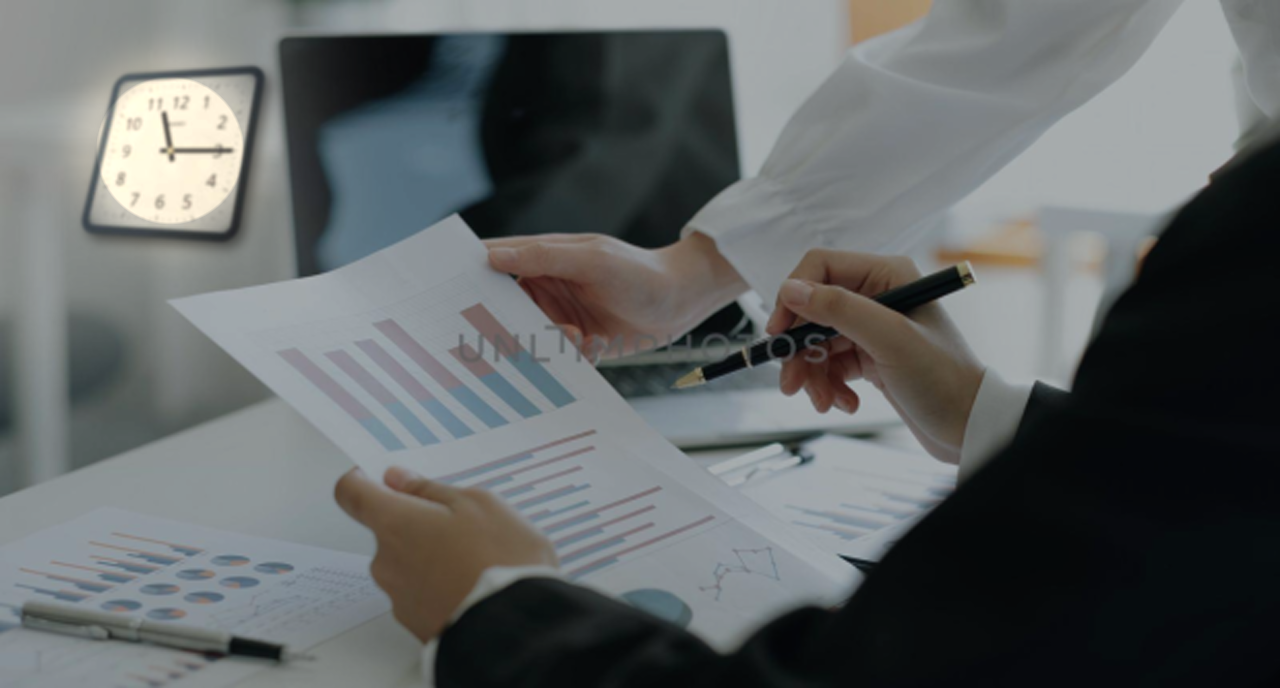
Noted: {"hour": 11, "minute": 15}
